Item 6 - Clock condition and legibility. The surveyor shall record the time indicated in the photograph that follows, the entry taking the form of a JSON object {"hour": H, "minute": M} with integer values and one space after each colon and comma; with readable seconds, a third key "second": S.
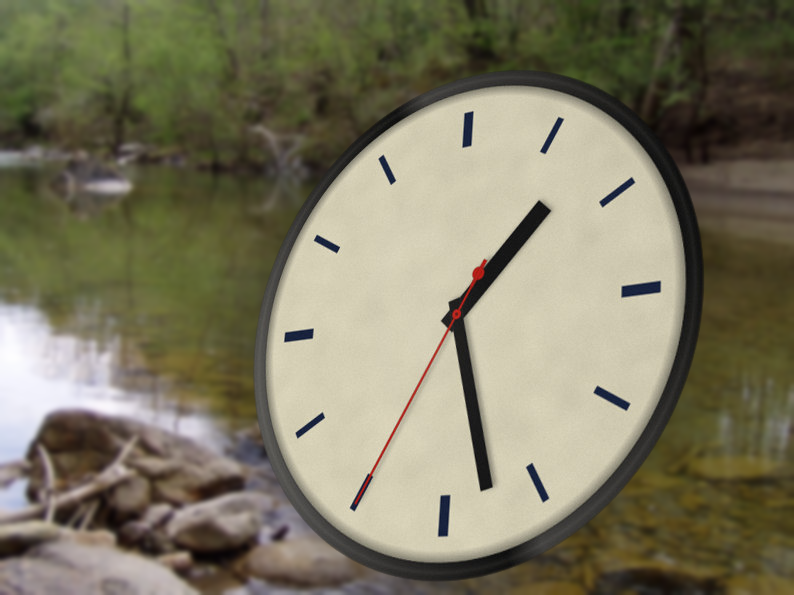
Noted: {"hour": 1, "minute": 27, "second": 35}
